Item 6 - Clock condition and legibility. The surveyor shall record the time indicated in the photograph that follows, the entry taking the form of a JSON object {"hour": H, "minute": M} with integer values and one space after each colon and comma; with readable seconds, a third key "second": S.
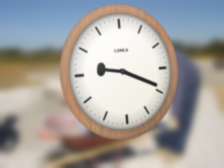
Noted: {"hour": 9, "minute": 19}
